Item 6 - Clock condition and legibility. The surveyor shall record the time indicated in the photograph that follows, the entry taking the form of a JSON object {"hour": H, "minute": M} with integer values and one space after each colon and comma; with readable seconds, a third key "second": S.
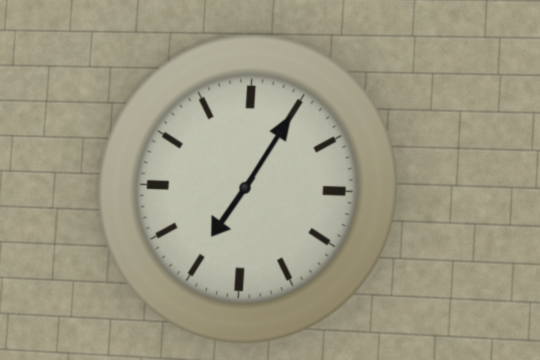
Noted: {"hour": 7, "minute": 5}
